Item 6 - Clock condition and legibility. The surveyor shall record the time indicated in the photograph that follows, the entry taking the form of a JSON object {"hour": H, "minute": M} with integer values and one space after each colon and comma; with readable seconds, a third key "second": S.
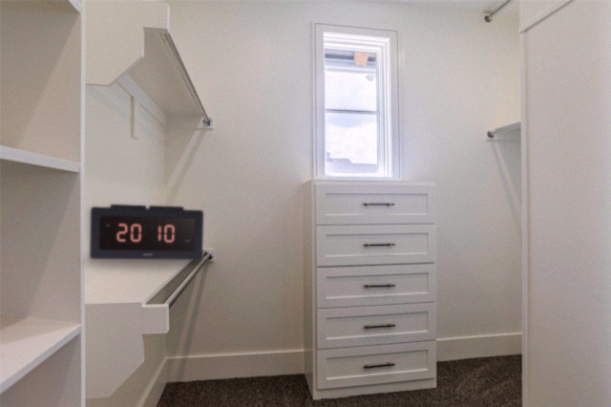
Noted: {"hour": 20, "minute": 10}
